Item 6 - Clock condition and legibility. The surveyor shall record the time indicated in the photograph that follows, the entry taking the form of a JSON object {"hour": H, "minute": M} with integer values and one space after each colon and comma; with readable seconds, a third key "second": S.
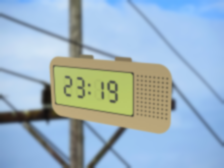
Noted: {"hour": 23, "minute": 19}
